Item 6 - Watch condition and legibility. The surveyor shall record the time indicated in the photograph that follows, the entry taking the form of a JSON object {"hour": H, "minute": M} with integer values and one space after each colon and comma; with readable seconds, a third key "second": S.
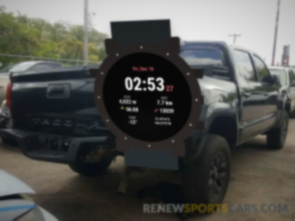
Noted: {"hour": 2, "minute": 53}
